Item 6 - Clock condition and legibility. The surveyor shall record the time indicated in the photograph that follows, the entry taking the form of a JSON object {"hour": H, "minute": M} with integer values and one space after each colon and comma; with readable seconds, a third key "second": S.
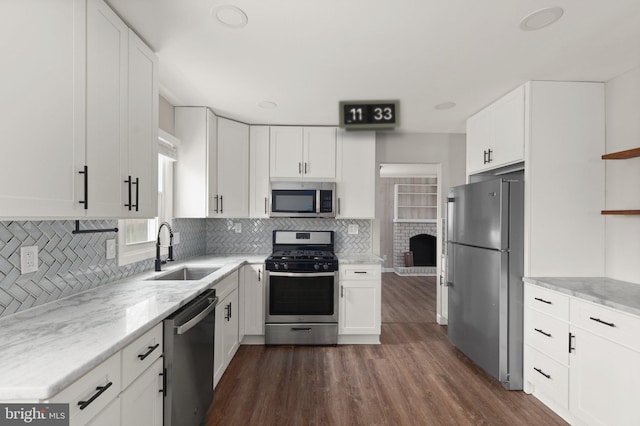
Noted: {"hour": 11, "minute": 33}
